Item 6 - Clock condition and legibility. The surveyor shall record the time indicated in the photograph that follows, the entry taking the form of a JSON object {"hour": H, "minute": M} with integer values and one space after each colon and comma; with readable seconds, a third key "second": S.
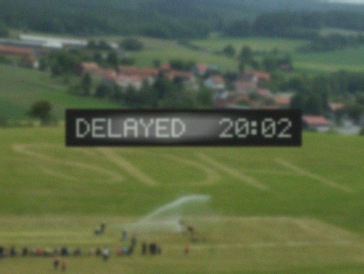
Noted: {"hour": 20, "minute": 2}
